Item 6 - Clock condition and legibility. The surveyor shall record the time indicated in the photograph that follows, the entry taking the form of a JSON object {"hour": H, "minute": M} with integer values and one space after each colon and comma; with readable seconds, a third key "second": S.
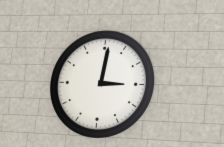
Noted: {"hour": 3, "minute": 1}
